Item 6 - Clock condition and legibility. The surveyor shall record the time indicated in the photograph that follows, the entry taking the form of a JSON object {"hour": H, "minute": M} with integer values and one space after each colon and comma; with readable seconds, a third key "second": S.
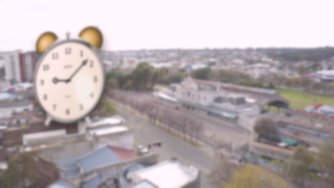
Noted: {"hour": 9, "minute": 8}
